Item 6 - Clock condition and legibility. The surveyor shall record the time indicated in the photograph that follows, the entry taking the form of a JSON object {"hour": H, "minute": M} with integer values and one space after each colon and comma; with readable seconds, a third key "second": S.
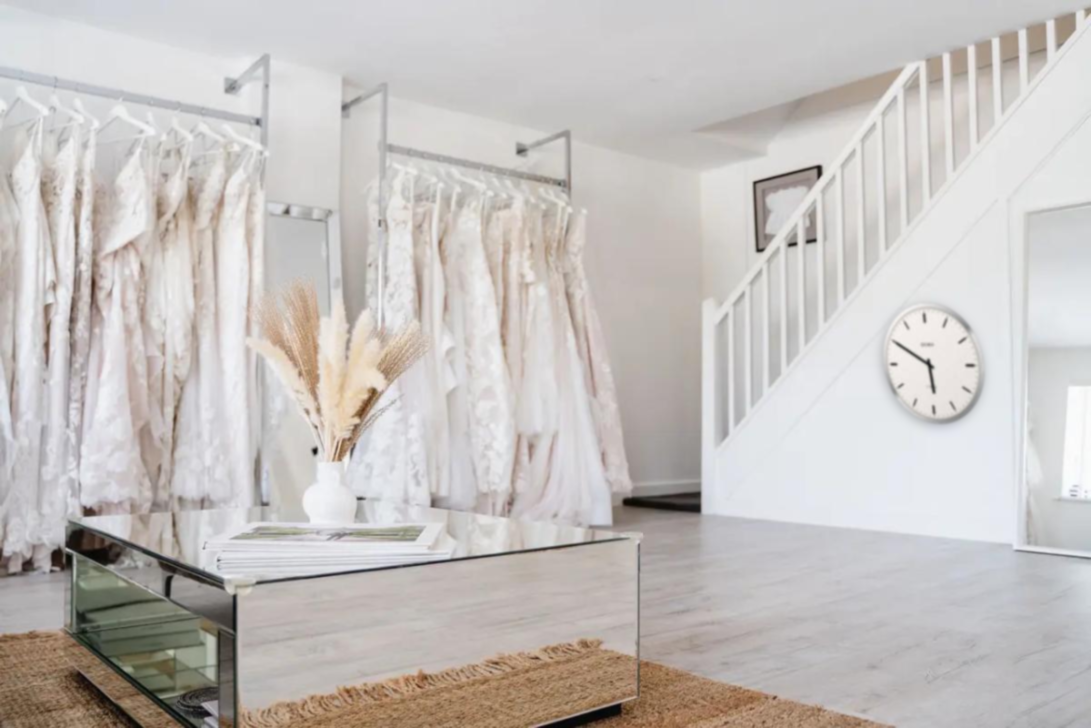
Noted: {"hour": 5, "minute": 50}
